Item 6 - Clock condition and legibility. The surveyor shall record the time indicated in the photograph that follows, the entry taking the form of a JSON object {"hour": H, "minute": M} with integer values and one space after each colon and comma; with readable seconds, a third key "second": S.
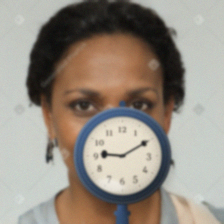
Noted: {"hour": 9, "minute": 10}
